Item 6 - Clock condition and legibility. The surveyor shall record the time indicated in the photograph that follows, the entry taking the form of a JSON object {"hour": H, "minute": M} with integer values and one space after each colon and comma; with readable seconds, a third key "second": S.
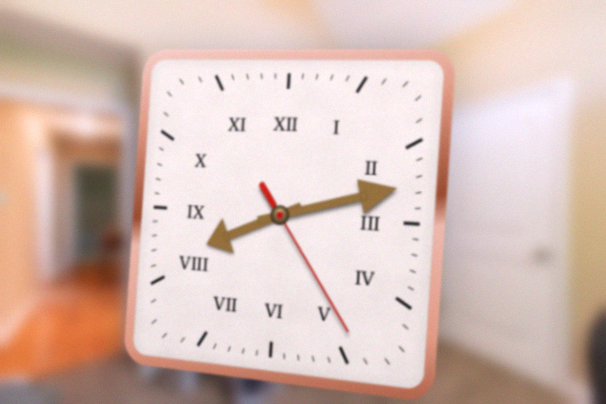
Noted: {"hour": 8, "minute": 12, "second": 24}
